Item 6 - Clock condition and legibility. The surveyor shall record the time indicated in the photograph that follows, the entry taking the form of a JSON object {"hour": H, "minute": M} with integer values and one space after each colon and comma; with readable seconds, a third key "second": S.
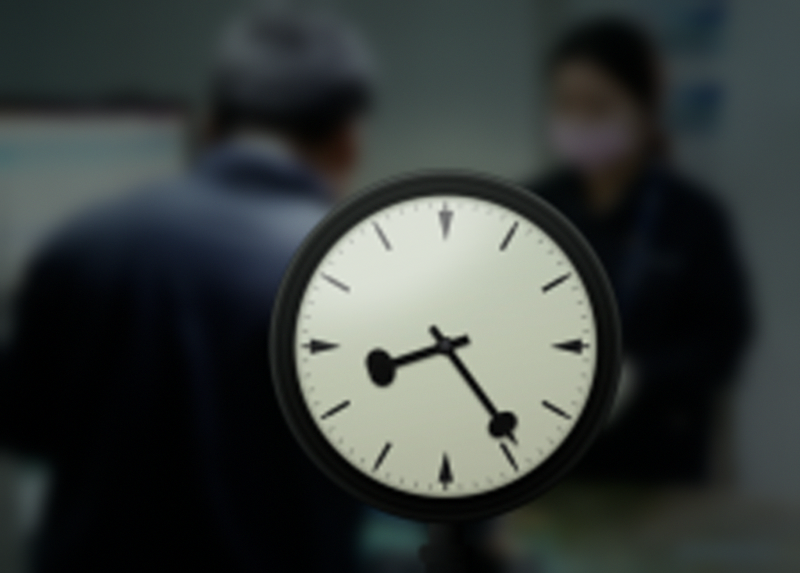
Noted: {"hour": 8, "minute": 24}
